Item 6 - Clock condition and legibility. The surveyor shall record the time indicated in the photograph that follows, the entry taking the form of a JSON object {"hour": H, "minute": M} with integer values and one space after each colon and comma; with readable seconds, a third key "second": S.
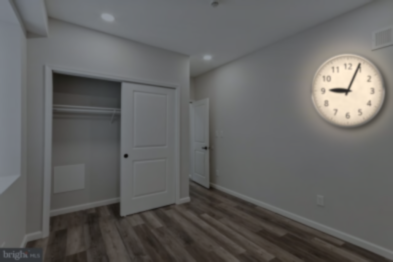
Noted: {"hour": 9, "minute": 4}
